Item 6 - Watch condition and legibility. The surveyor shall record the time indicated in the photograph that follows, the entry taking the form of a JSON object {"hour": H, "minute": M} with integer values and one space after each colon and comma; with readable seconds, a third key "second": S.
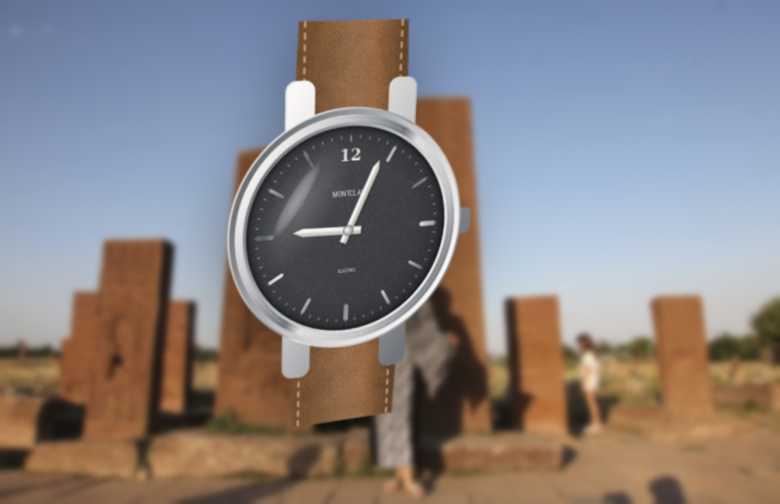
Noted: {"hour": 9, "minute": 4}
